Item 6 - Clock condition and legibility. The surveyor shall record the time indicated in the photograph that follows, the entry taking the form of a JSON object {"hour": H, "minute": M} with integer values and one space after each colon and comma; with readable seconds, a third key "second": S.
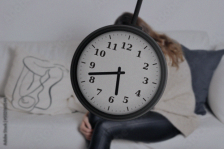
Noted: {"hour": 5, "minute": 42}
